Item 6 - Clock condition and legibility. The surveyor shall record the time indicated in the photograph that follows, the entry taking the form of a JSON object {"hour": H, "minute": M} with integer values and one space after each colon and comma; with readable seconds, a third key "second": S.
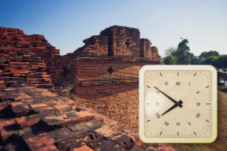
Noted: {"hour": 7, "minute": 51}
